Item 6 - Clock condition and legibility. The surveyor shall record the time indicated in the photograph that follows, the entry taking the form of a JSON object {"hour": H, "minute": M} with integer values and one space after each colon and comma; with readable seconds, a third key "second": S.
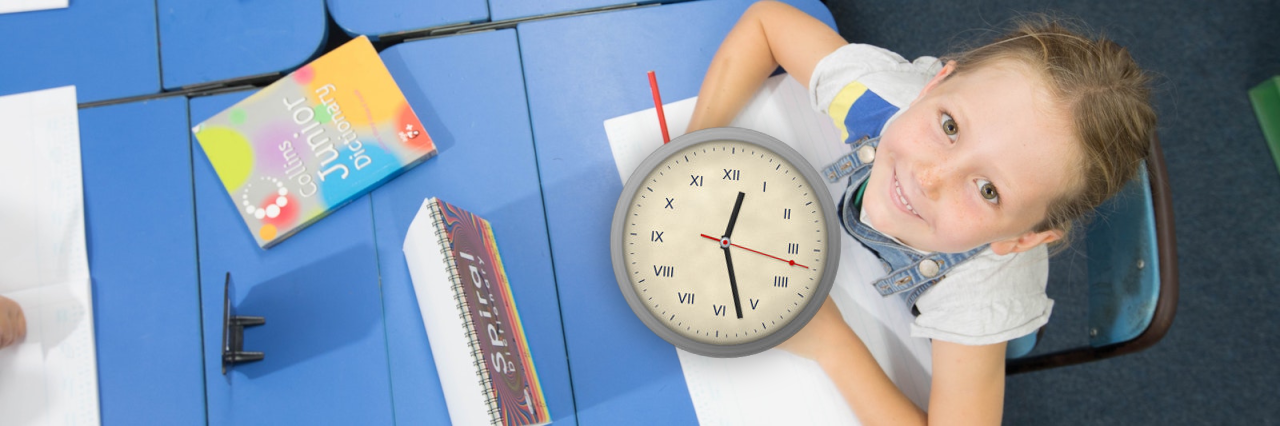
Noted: {"hour": 12, "minute": 27, "second": 17}
